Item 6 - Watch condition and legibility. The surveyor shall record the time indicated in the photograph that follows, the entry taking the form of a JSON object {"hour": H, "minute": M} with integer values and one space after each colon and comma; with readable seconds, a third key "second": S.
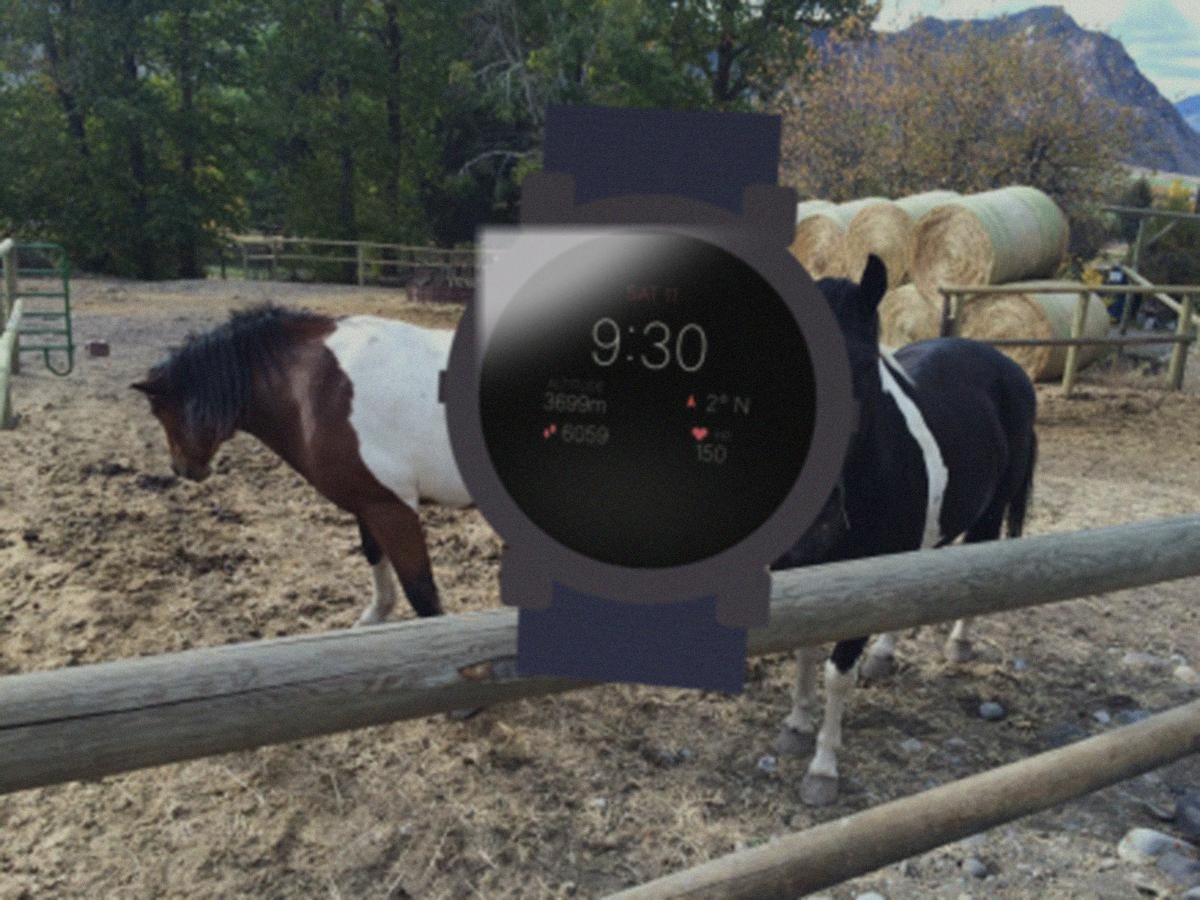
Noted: {"hour": 9, "minute": 30}
